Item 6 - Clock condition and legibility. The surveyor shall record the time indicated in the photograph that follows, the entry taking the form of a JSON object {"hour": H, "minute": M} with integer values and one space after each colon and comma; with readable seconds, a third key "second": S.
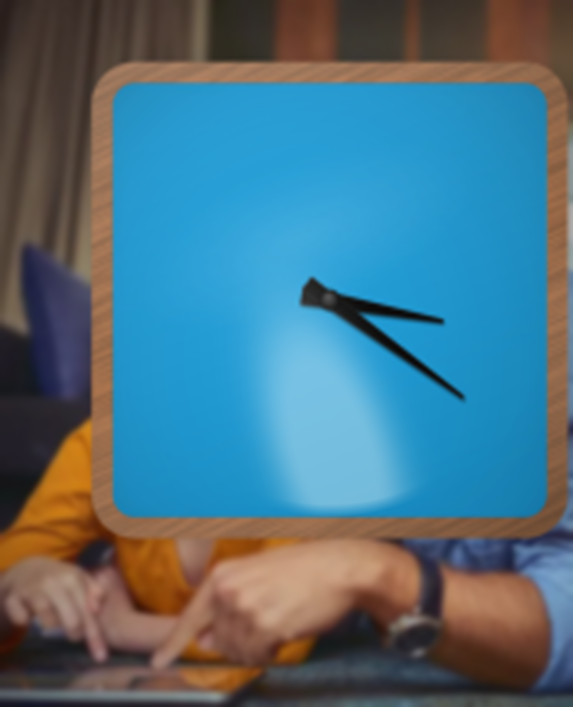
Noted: {"hour": 3, "minute": 21}
